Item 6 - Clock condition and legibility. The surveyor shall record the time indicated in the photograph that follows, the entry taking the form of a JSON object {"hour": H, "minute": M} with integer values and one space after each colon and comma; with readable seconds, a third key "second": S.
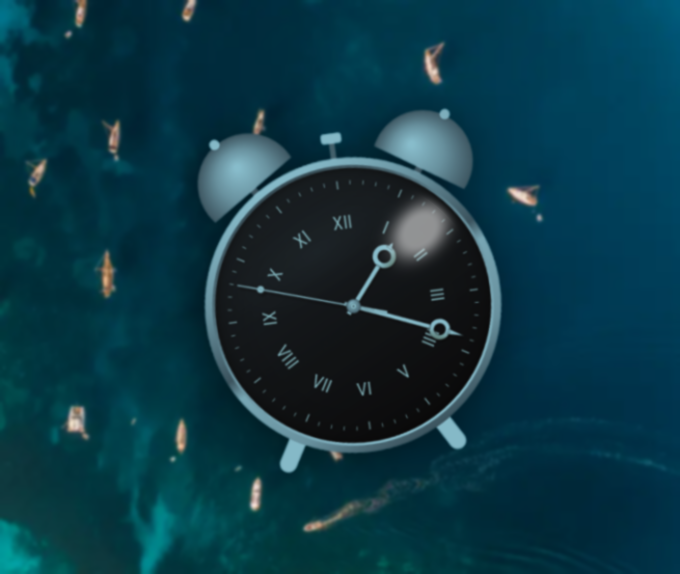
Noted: {"hour": 1, "minute": 18, "second": 48}
